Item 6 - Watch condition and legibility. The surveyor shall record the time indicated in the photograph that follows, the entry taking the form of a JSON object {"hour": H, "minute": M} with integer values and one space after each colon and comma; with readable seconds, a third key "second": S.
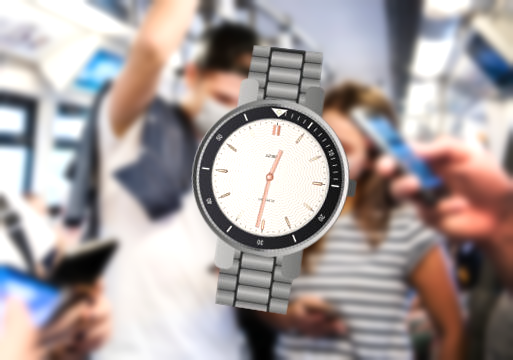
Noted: {"hour": 12, "minute": 31}
